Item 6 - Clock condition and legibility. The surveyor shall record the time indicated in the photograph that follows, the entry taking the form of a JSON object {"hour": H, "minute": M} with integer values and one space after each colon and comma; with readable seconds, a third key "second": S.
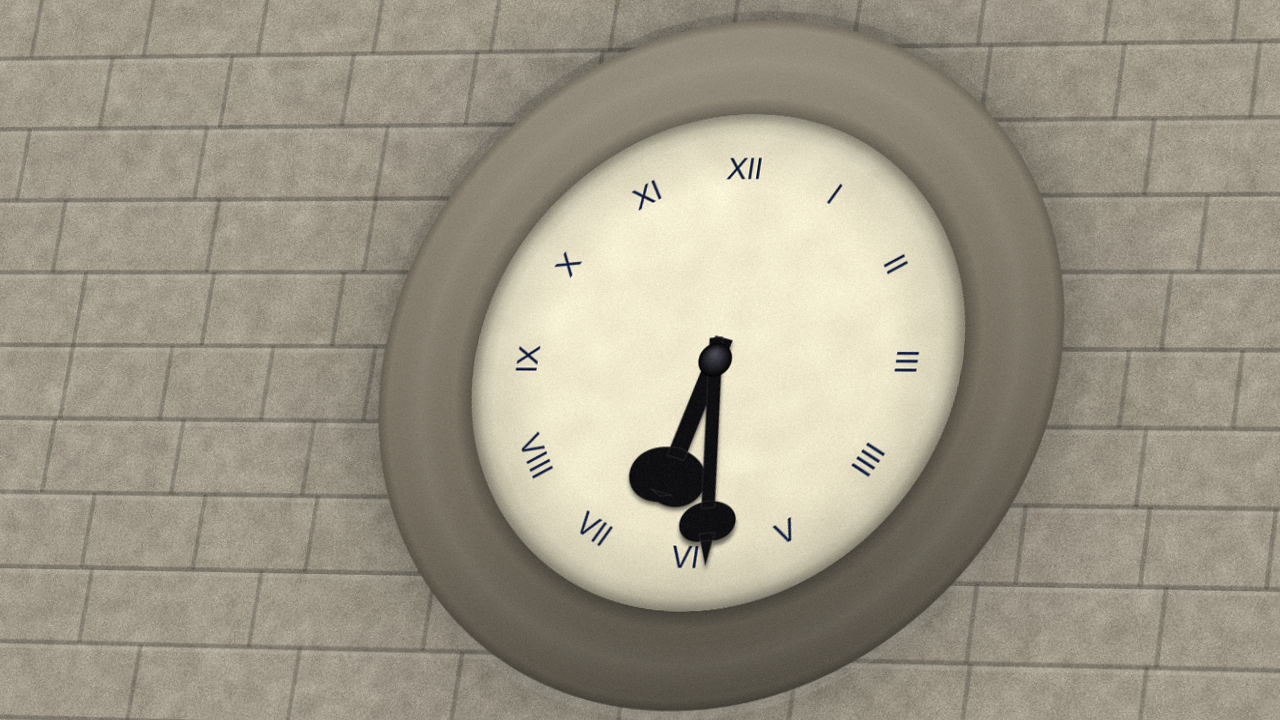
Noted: {"hour": 6, "minute": 29}
